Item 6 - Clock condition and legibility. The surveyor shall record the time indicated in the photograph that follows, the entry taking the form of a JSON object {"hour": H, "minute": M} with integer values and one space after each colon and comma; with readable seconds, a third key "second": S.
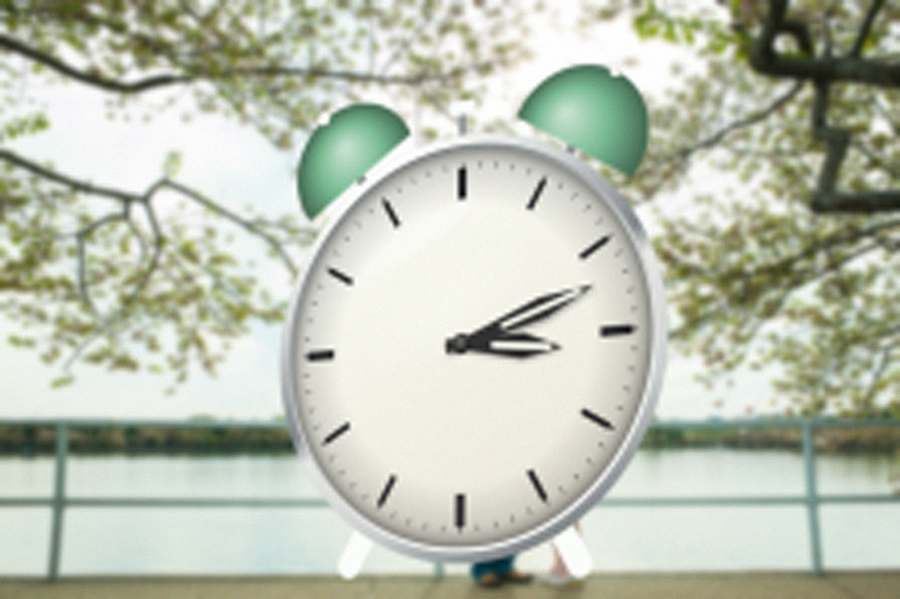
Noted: {"hour": 3, "minute": 12}
